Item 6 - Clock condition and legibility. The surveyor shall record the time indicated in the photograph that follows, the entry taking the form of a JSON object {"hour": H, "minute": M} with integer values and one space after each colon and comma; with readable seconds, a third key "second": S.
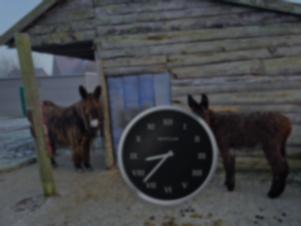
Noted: {"hour": 8, "minute": 37}
